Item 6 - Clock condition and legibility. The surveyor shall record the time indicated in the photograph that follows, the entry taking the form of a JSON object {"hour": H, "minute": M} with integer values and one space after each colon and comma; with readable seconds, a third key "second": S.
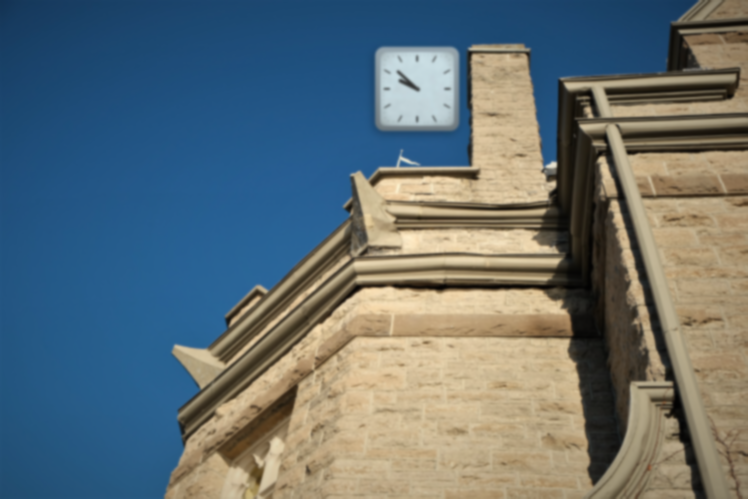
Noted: {"hour": 9, "minute": 52}
